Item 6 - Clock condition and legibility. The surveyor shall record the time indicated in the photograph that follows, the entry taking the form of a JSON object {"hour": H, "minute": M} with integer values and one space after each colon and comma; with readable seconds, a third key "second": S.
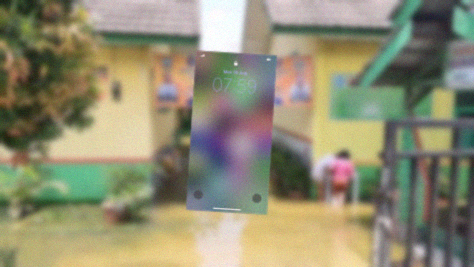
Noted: {"hour": 7, "minute": 59}
